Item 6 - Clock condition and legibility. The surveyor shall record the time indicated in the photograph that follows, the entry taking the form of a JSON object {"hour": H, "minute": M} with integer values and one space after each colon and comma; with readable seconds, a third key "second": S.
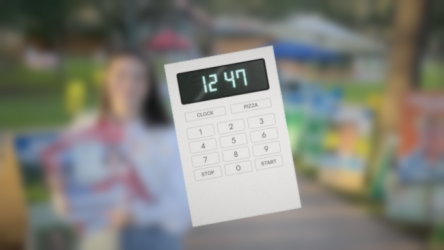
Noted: {"hour": 12, "minute": 47}
